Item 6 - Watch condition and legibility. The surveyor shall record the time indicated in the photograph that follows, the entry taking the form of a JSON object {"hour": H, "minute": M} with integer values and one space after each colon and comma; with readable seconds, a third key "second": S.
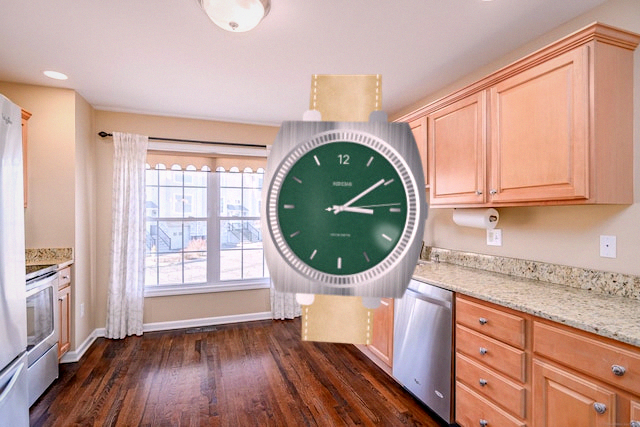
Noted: {"hour": 3, "minute": 9, "second": 14}
